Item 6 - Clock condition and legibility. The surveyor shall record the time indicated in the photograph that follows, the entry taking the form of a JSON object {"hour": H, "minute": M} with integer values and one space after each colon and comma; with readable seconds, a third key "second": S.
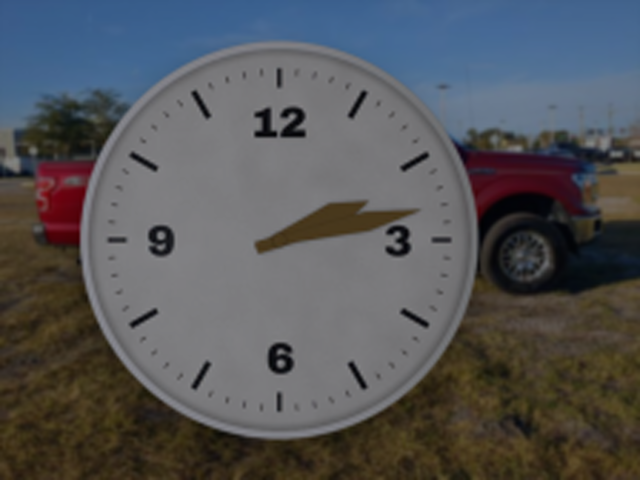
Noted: {"hour": 2, "minute": 13}
